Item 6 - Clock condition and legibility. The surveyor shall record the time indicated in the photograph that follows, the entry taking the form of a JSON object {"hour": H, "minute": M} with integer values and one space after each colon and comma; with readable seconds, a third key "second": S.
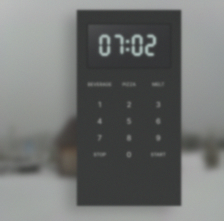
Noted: {"hour": 7, "minute": 2}
